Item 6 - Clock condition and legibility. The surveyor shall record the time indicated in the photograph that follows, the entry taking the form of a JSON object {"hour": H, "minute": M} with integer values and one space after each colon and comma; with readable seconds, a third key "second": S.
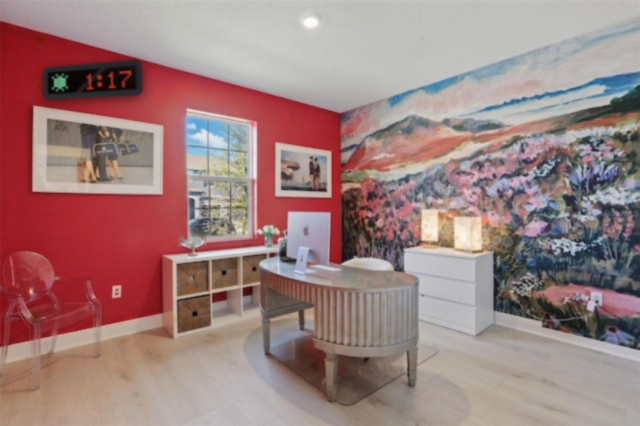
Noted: {"hour": 1, "minute": 17}
